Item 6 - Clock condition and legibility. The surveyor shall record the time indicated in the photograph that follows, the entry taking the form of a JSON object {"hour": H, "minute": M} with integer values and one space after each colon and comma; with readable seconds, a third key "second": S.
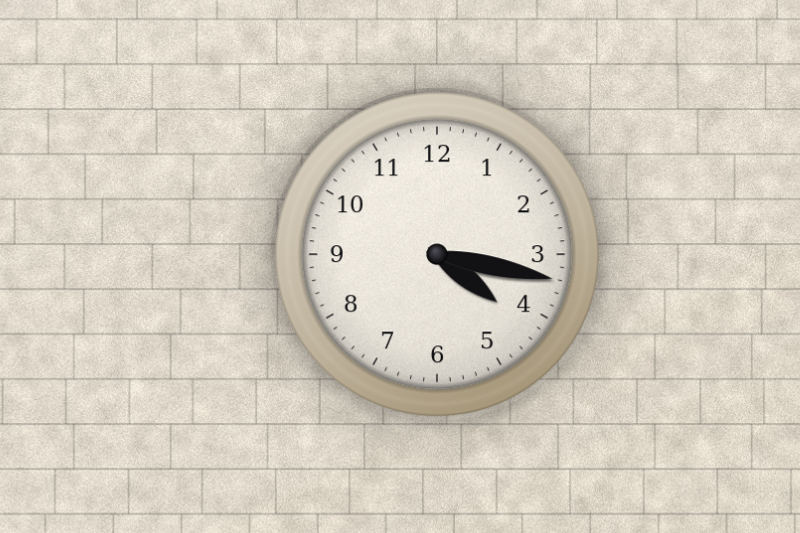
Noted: {"hour": 4, "minute": 17}
